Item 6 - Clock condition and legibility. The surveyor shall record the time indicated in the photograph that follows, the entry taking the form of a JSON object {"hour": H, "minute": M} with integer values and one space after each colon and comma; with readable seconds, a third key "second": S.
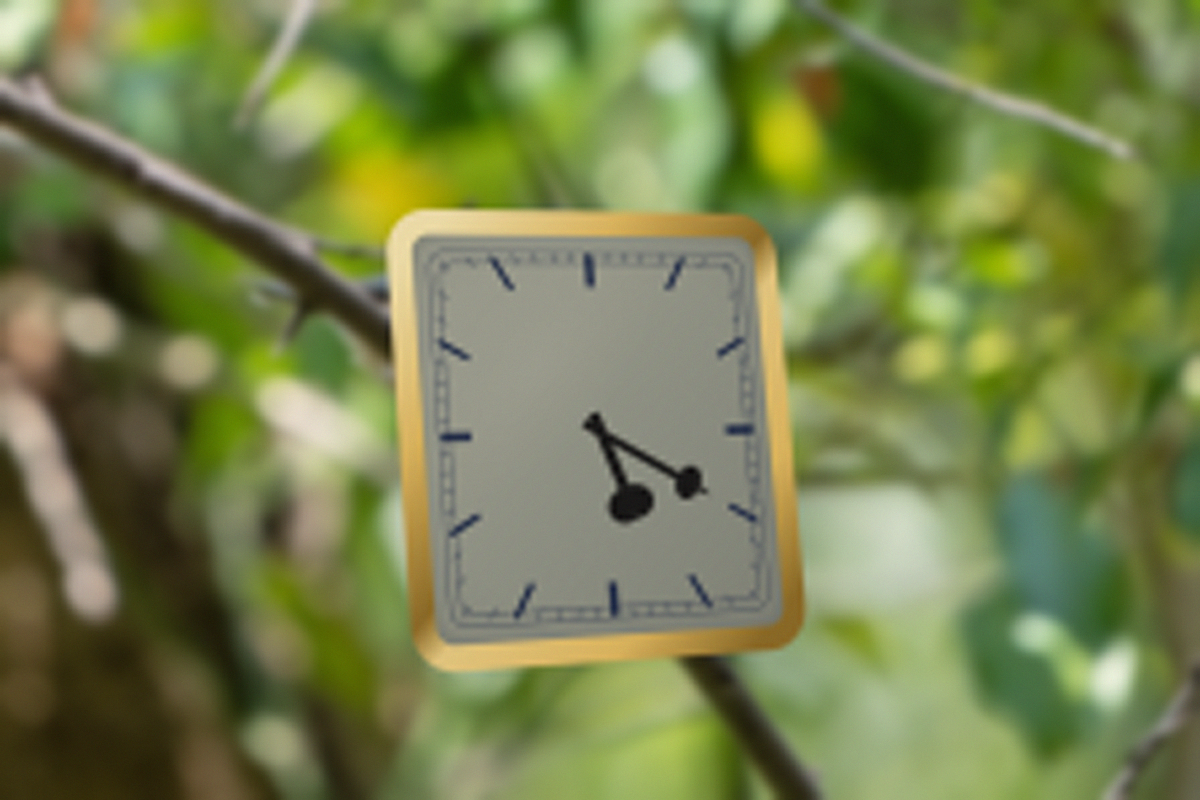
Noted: {"hour": 5, "minute": 20}
